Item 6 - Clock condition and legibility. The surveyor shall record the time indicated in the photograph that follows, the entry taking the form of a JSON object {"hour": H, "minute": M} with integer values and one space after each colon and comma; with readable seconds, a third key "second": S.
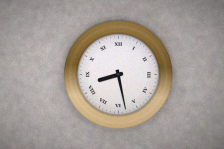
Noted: {"hour": 8, "minute": 28}
